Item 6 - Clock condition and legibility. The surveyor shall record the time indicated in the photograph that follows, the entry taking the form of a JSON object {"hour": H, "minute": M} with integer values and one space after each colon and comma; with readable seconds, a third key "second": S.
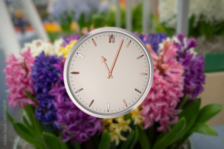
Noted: {"hour": 11, "minute": 3}
